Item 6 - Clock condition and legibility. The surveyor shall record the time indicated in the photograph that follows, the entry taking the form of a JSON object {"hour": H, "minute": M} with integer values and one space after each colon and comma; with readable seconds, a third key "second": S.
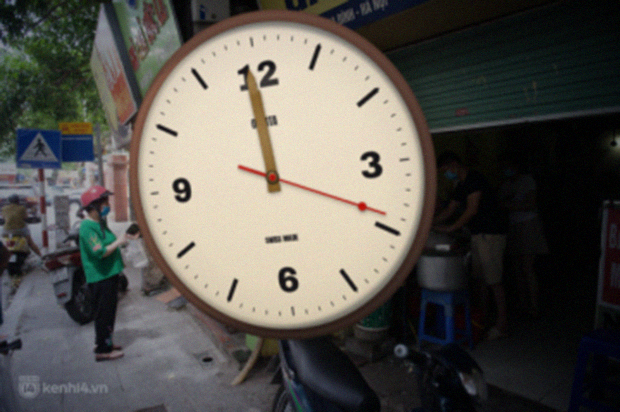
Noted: {"hour": 11, "minute": 59, "second": 19}
